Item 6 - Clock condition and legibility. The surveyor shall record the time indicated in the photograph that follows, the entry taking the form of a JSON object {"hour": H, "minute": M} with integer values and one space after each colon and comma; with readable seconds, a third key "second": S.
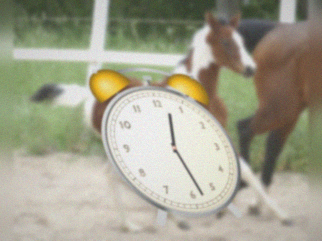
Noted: {"hour": 12, "minute": 28}
